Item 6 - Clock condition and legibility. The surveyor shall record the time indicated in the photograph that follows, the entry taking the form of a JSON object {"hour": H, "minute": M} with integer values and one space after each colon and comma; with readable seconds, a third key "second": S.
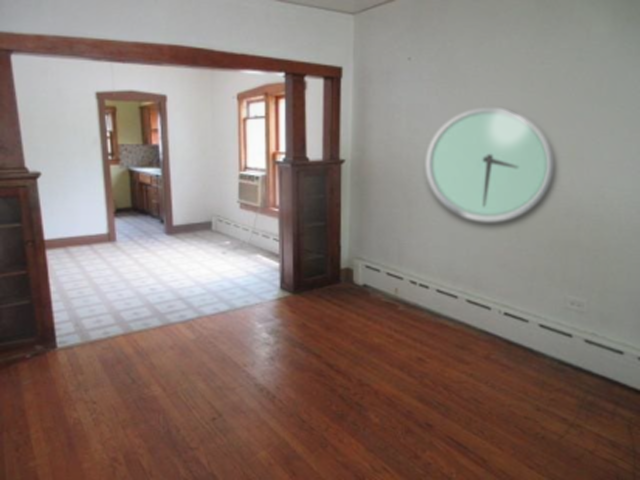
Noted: {"hour": 3, "minute": 31}
